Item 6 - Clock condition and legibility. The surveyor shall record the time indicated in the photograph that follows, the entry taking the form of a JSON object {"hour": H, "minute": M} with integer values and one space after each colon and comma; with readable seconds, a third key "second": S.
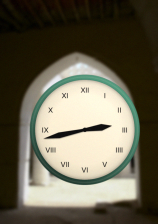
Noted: {"hour": 2, "minute": 43}
